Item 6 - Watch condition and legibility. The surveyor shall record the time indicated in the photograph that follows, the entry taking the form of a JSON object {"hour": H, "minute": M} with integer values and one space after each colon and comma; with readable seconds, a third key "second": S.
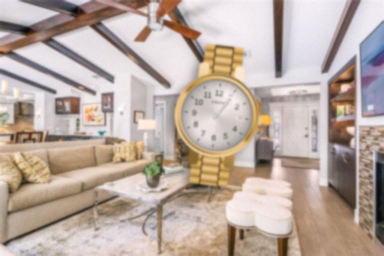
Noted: {"hour": 1, "minute": 5}
